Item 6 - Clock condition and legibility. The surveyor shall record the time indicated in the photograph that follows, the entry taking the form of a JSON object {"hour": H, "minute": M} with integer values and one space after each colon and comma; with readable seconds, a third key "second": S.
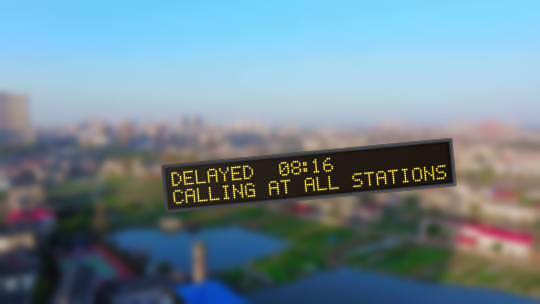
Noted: {"hour": 8, "minute": 16}
